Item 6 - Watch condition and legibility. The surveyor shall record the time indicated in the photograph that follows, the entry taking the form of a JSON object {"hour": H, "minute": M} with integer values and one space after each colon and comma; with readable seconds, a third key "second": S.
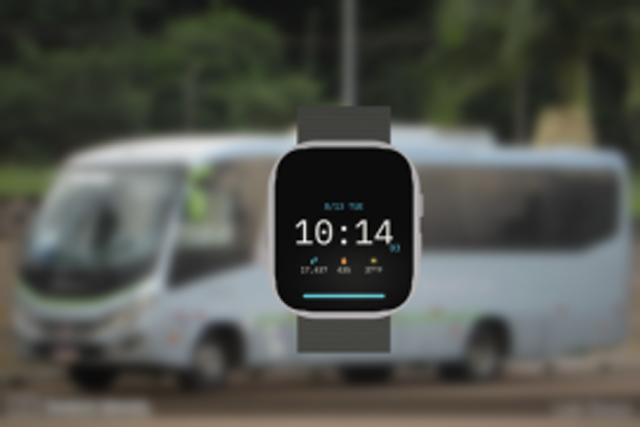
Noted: {"hour": 10, "minute": 14}
